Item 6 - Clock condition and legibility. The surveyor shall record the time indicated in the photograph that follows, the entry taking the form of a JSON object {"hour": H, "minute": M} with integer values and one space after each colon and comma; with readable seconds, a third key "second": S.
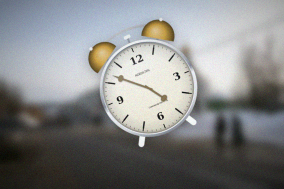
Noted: {"hour": 4, "minute": 52}
